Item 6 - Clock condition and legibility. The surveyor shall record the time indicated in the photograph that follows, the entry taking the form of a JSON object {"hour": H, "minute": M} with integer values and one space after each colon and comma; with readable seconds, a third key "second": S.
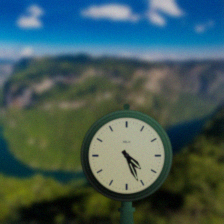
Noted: {"hour": 4, "minute": 26}
